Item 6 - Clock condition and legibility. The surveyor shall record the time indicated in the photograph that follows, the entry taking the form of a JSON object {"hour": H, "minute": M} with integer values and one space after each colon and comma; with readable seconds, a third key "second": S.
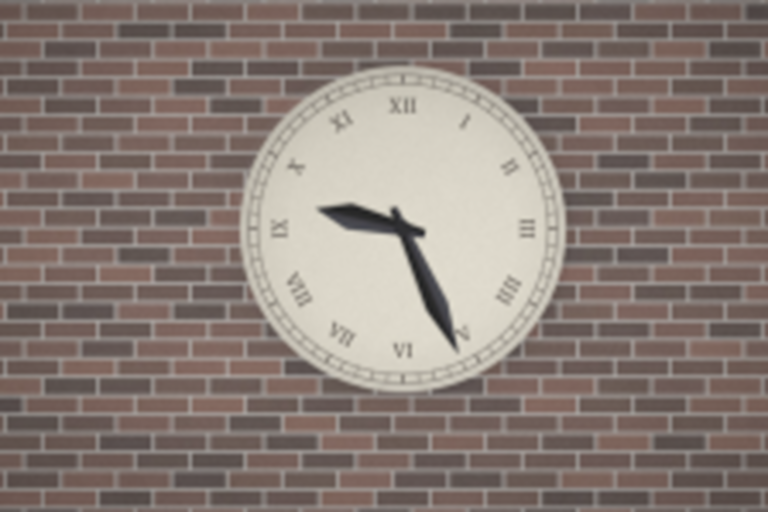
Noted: {"hour": 9, "minute": 26}
